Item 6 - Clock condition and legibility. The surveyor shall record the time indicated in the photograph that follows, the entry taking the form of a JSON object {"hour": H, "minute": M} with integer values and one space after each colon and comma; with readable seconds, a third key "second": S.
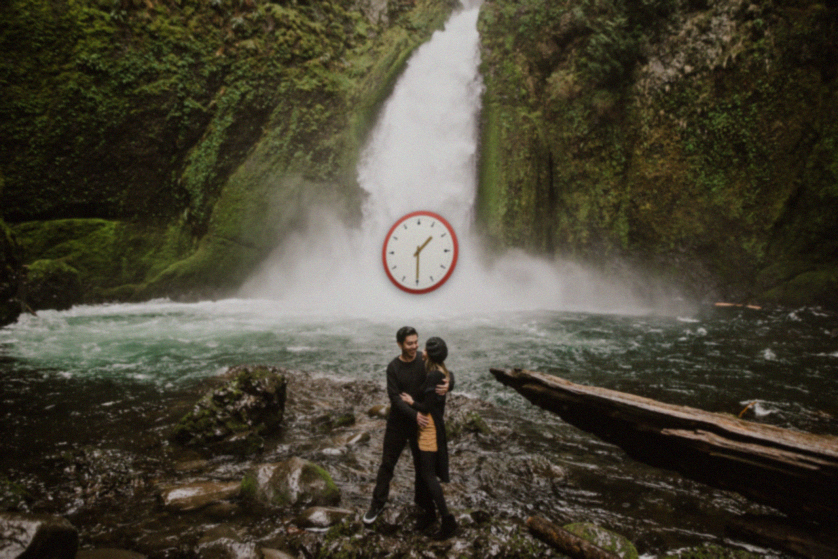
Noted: {"hour": 1, "minute": 30}
